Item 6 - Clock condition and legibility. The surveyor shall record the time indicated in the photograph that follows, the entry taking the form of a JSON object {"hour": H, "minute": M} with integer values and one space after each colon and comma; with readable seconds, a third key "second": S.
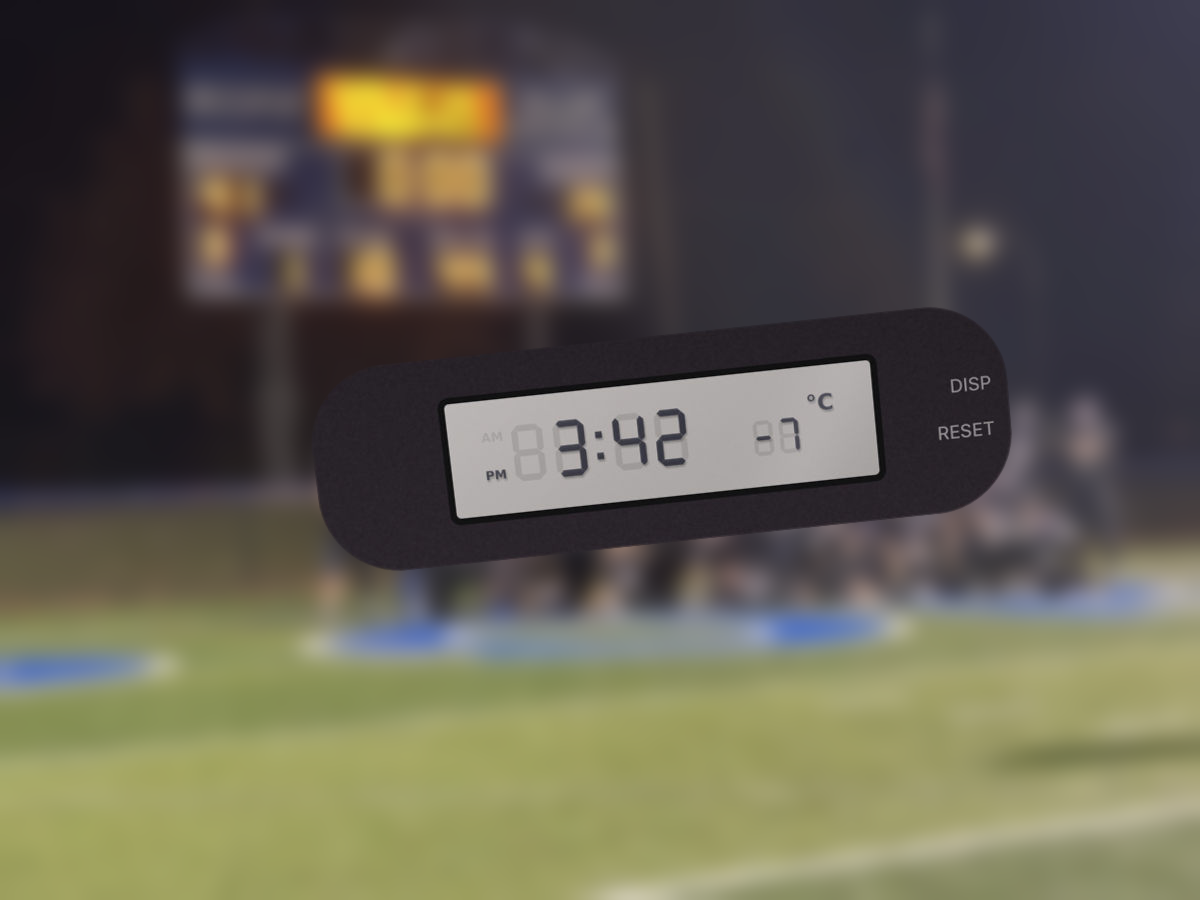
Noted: {"hour": 3, "minute": 42}
